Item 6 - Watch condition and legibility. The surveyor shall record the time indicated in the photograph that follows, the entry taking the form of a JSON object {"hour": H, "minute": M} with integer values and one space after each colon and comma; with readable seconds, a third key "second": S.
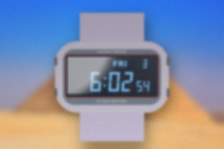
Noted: {"hour": 6, "minute": 2}
